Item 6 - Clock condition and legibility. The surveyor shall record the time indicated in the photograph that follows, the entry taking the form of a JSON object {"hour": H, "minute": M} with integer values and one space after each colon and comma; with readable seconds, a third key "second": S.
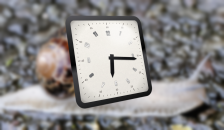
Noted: {"hour": 6, "minute": 16}
